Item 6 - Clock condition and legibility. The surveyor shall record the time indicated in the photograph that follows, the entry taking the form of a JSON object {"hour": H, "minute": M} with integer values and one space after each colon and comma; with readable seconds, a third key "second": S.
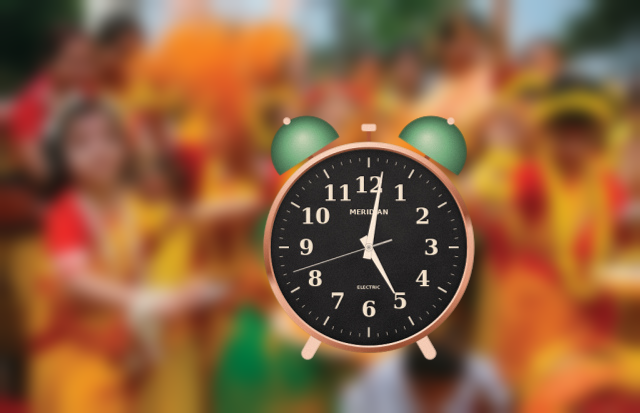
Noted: {"hour": 5, "minute": 1, "second": 42}
